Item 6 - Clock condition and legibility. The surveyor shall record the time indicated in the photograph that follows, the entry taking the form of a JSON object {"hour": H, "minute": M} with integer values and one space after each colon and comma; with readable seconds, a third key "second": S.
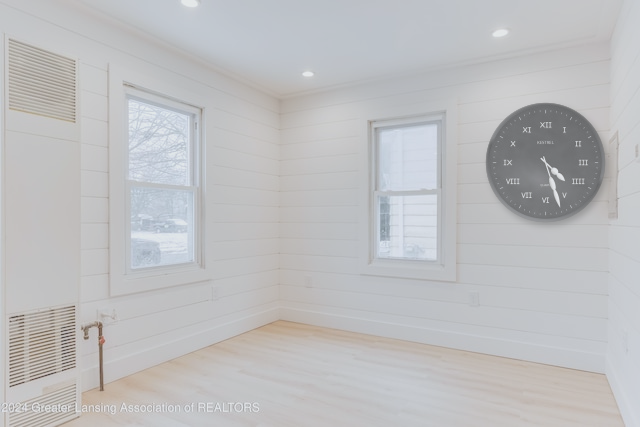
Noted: {"hour": 4, "minute": 27}
